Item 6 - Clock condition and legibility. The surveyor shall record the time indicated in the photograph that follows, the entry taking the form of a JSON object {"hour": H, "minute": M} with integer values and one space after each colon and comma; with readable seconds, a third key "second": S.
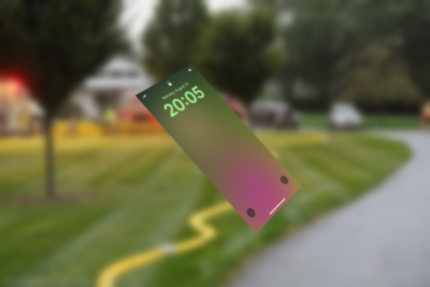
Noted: {"hour": 20, "minute": 5}
